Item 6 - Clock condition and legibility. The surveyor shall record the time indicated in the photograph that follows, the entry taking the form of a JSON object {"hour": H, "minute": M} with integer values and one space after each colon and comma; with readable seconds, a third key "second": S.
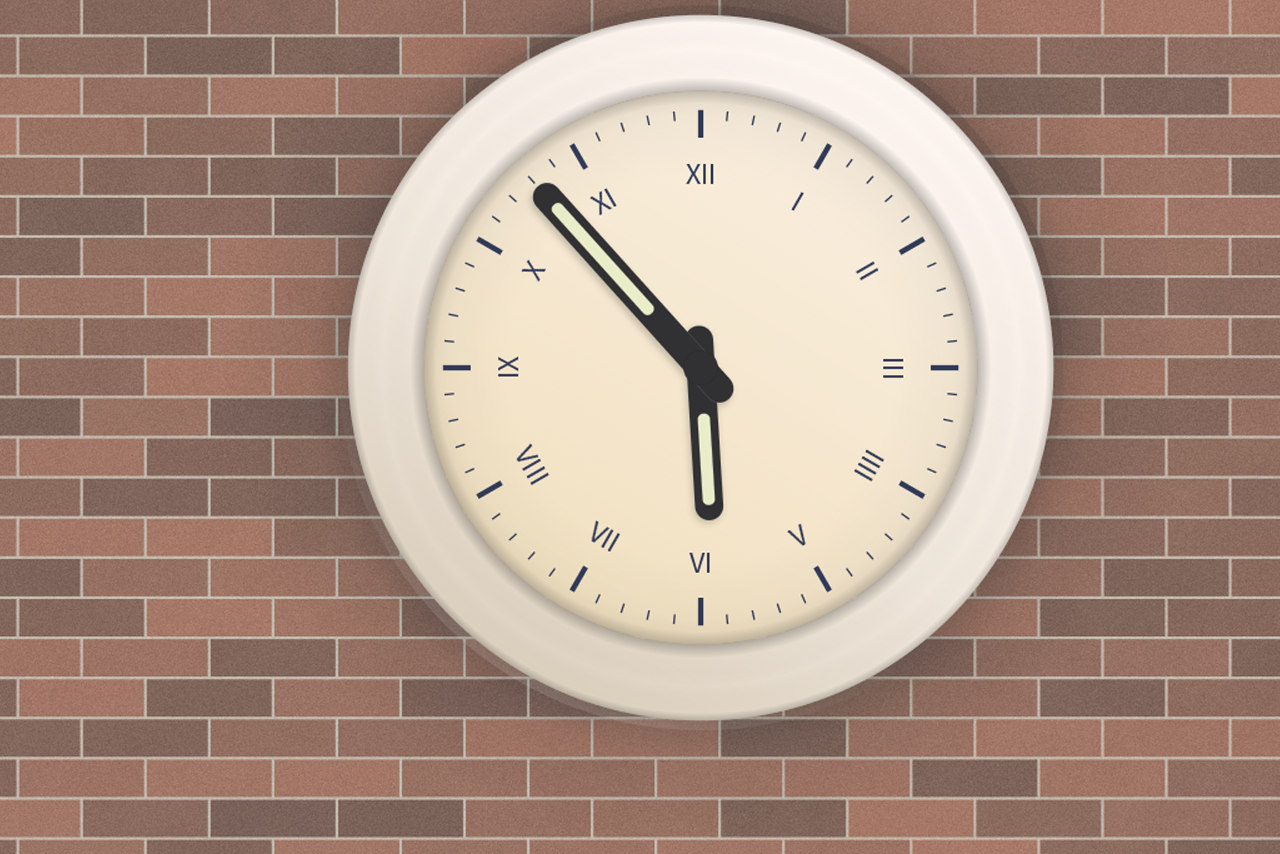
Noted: {"hour": 5, "minute": 53}
